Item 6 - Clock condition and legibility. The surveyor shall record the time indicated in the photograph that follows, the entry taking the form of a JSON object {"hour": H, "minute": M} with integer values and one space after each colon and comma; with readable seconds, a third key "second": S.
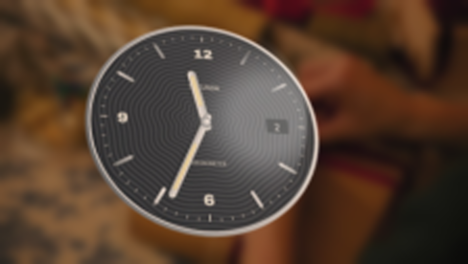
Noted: {"hour": 11, "minute": 34}
